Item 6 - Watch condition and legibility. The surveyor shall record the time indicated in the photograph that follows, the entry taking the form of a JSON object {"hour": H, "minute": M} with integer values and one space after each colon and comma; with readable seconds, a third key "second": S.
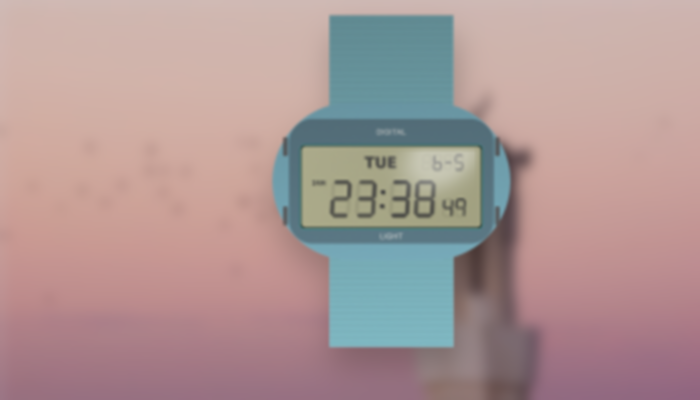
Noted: {"hour": 23, "minute": 38, "second": 49}
